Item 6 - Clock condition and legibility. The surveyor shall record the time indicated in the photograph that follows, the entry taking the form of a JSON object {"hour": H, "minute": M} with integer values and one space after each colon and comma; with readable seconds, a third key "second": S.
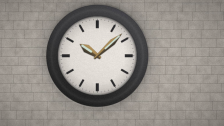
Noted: {"hour": 10, "minute": 8}
